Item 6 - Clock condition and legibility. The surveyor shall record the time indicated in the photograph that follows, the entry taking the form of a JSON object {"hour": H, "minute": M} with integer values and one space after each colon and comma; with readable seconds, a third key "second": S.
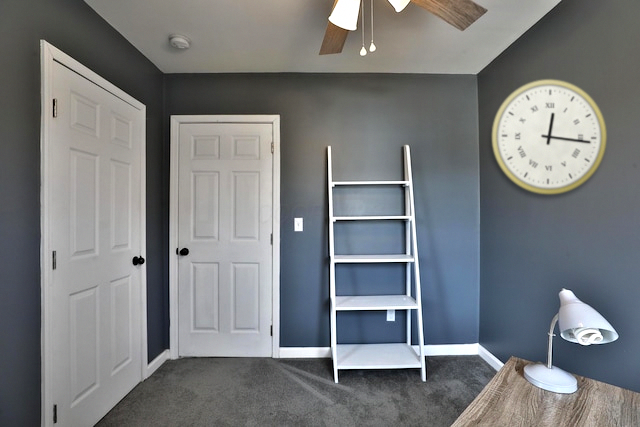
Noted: {"hour": 12, "minute": 16}
